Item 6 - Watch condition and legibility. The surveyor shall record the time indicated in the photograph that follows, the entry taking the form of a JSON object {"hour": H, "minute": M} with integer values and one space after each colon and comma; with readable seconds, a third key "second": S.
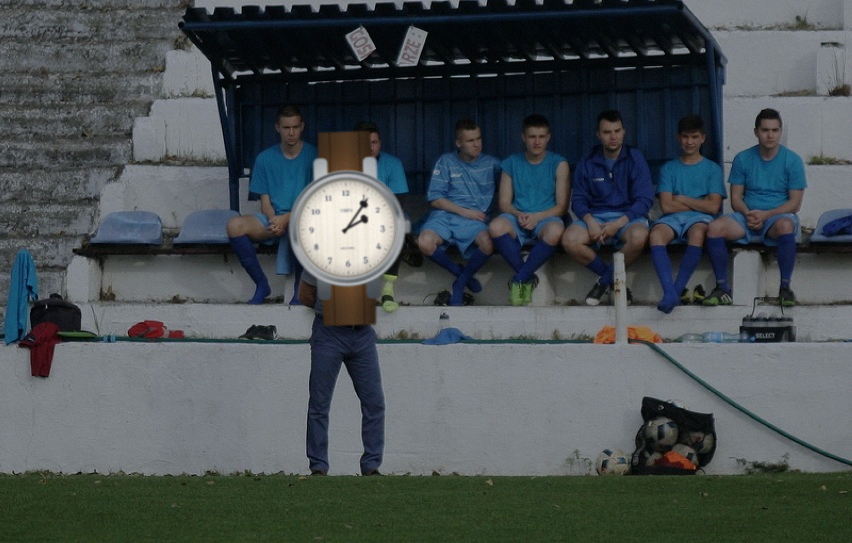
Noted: {"hour": 2, "minute": 6}
